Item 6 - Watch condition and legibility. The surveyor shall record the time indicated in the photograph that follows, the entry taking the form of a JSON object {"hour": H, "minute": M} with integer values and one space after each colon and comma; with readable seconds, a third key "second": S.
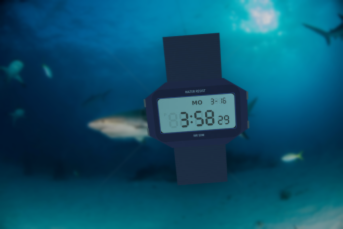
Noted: {"hour": 3, "minute": 58, "second": 29}
